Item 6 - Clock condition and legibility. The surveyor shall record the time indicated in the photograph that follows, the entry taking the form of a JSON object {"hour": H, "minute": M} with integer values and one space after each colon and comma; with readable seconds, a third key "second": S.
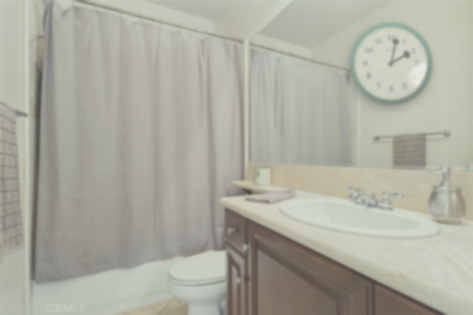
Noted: {"hour": 2, "minute": 2}
